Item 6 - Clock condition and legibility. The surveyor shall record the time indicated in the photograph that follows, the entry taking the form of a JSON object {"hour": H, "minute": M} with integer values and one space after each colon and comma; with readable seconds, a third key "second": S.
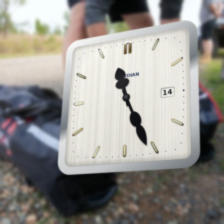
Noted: {"hour": 11, "minute": 26}
